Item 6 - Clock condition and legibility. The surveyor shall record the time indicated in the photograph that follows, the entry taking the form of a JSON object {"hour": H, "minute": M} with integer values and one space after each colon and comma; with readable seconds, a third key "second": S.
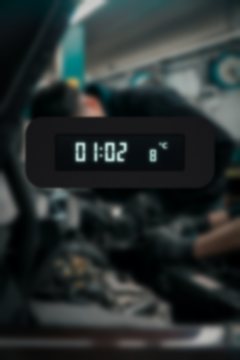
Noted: {"hour": 1, "minute": 2}
